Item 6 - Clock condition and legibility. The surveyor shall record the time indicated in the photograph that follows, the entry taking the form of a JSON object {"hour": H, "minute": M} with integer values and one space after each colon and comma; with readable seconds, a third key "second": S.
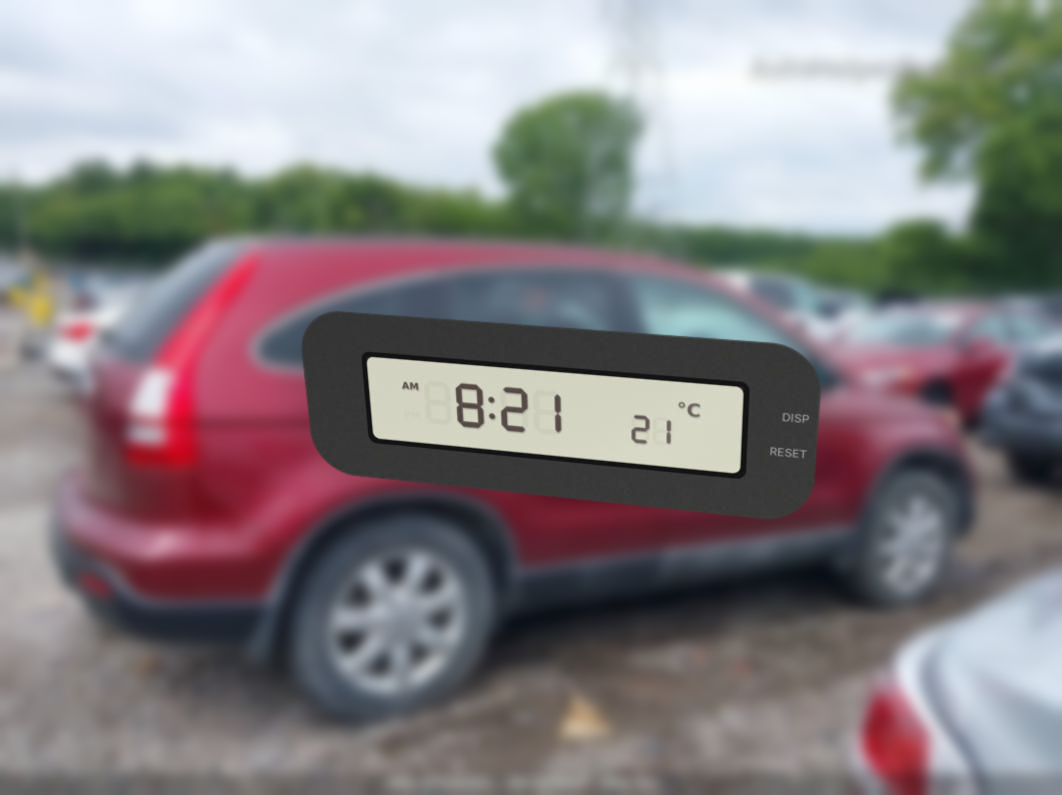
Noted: {"hour": 8, "minute": 21}
